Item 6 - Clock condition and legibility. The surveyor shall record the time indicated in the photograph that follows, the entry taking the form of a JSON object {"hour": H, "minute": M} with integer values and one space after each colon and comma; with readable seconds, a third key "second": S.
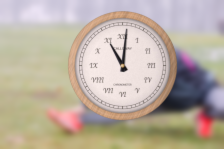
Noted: {"hour": 11, "minute": 1}
